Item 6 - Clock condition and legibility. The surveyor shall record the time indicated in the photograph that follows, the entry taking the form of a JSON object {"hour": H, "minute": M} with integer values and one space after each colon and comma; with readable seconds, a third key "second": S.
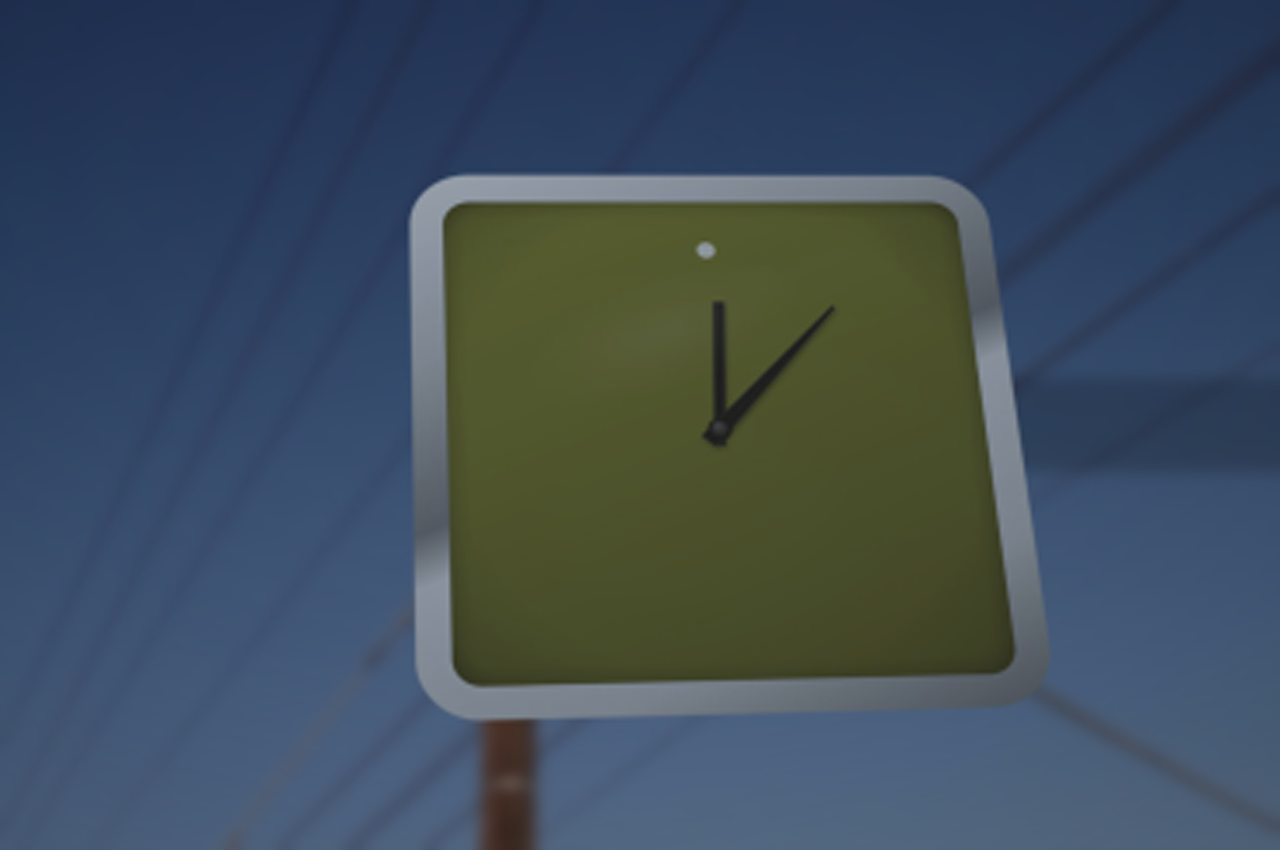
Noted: {"hour": 12, "minute": 7}
